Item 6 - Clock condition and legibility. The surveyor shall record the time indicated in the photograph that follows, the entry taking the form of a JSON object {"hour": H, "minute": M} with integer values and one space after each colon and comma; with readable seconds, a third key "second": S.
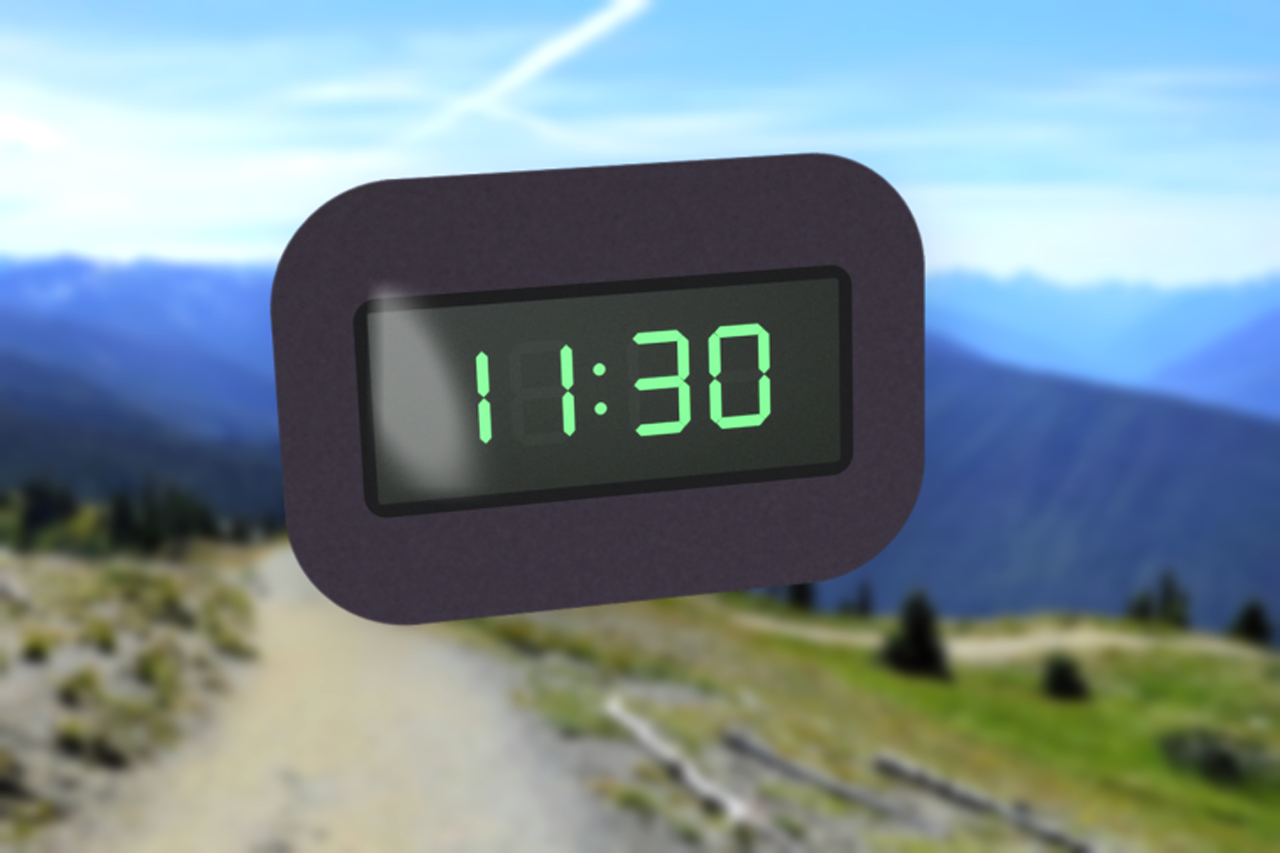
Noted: {"hour": 11, "minute": 30}
